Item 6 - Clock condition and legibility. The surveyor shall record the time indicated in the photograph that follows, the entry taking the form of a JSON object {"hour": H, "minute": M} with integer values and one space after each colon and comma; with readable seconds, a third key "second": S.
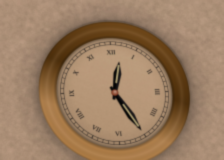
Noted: {"hour": 12, "minute": 25}
